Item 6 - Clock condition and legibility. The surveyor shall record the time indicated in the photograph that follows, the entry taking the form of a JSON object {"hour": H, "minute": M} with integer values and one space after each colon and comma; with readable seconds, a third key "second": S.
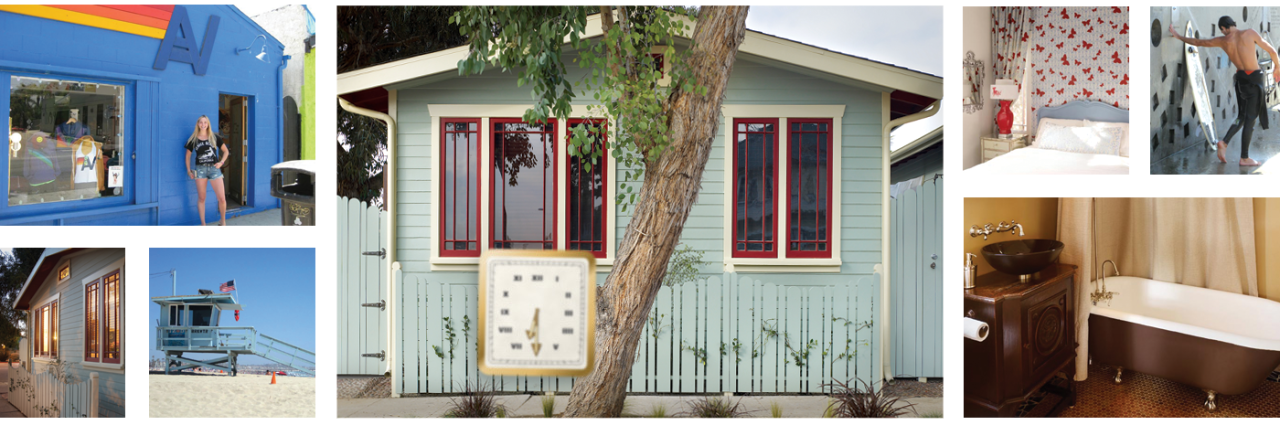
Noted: {"hour": 6, "minute": 30}
